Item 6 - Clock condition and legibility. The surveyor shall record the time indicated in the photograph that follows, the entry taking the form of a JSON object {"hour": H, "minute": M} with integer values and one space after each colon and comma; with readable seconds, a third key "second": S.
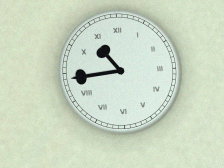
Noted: {"hour": 10, "minute": 44}
